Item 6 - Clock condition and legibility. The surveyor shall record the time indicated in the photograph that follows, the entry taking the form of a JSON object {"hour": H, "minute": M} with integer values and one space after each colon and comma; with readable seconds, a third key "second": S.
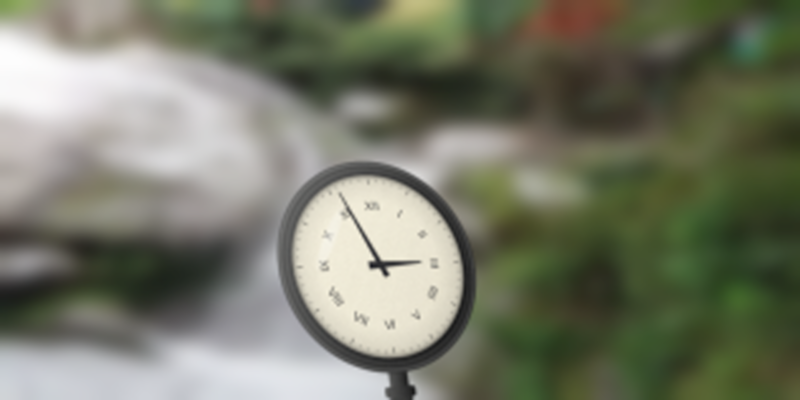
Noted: {"hour": 2, "minute": 56}
